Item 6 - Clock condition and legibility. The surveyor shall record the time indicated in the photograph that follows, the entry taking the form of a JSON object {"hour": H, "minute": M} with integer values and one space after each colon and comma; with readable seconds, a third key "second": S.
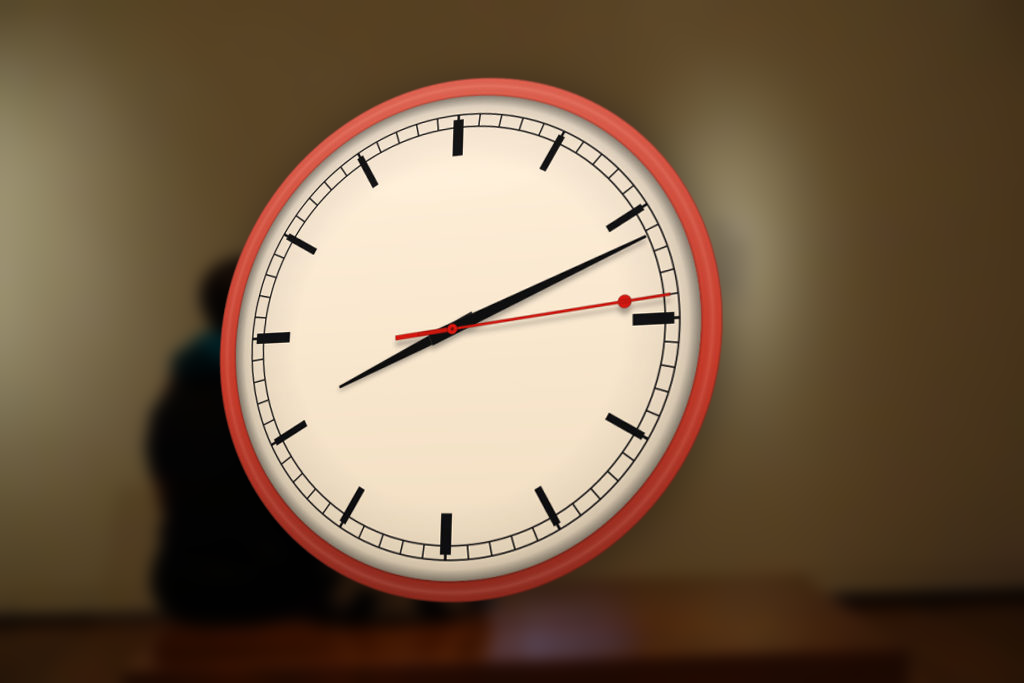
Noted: {"hour": 8, "minute": 11, "second": 14}
